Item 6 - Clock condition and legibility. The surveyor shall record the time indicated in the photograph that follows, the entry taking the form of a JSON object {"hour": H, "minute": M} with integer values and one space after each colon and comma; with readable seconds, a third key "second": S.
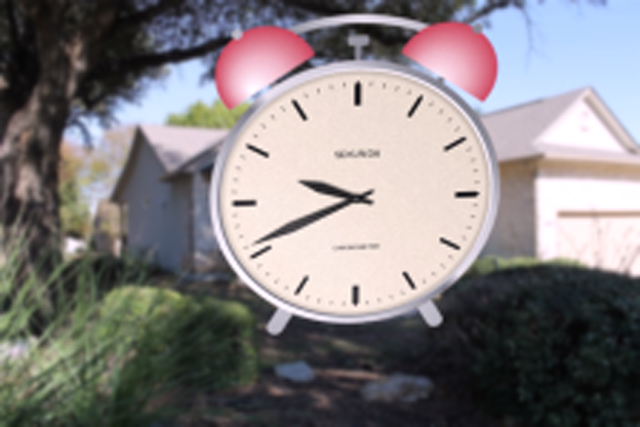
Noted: {"hour": 9, "minute": 41}
